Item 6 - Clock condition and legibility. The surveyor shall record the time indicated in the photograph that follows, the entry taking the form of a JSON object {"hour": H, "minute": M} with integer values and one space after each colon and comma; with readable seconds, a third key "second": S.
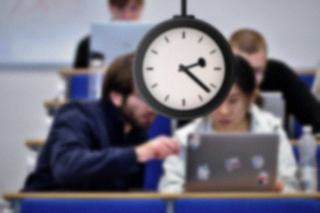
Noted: {"hour": 2, "minute": 22}
